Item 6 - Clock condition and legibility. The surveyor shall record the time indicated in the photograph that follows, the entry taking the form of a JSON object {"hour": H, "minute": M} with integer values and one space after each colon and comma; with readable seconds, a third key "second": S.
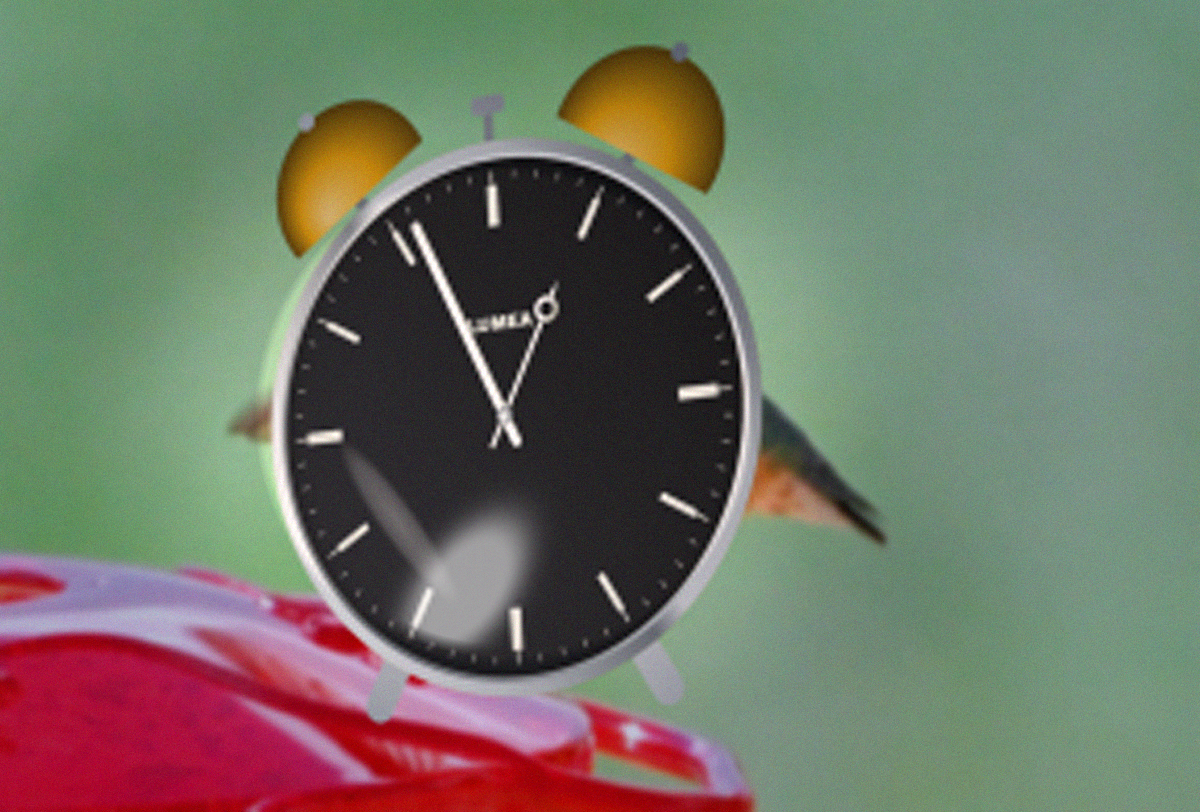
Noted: {"hour": 12, "minute": 56}
